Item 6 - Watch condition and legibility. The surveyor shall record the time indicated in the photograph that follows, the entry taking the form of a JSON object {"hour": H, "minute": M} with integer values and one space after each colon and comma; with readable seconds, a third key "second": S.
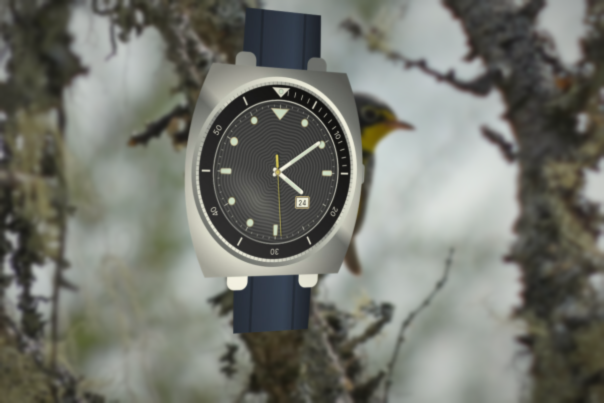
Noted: {"hour": 4, "minute": 9, "second": 29}
